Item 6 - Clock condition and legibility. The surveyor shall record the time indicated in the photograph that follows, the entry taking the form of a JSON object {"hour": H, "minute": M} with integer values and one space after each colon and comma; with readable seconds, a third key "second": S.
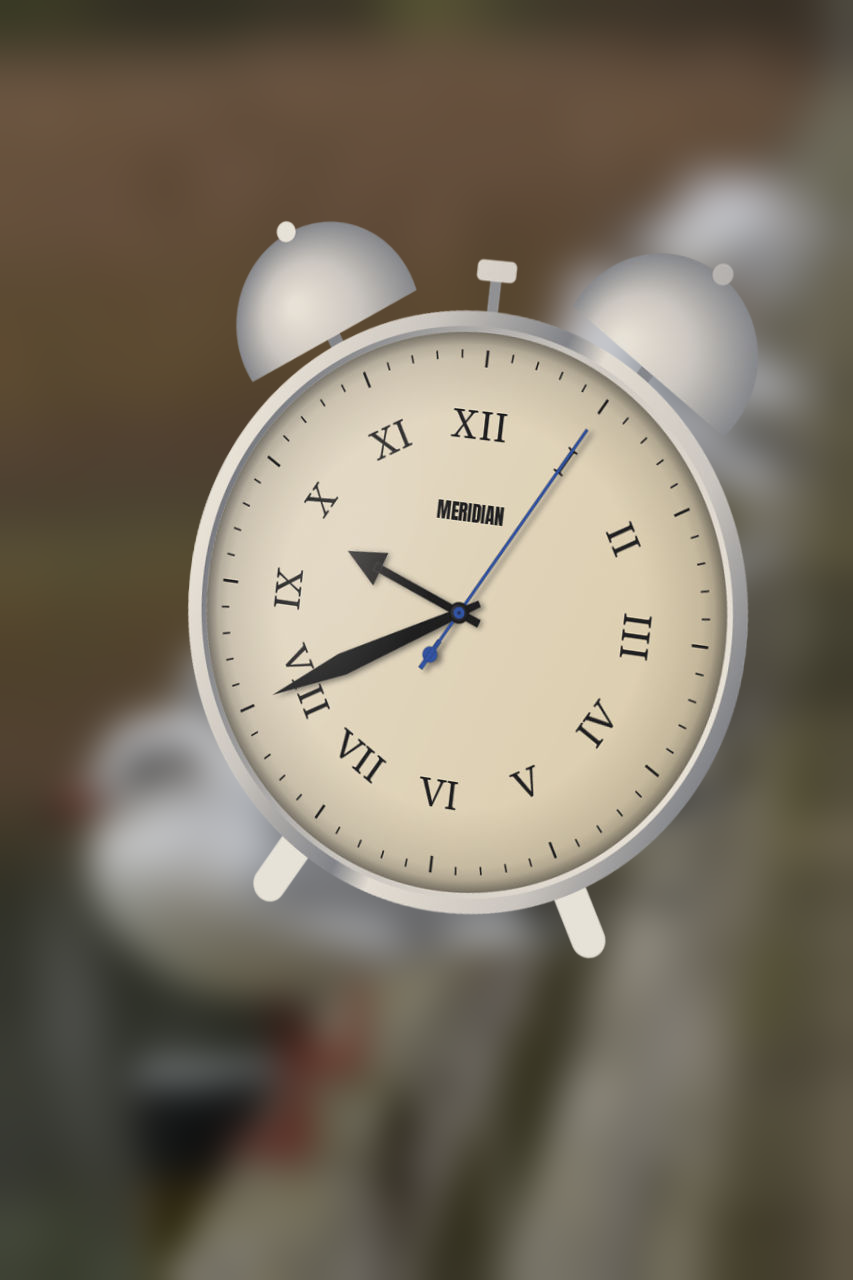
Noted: {"hour": 9, "minute": 40, "second": 5}
